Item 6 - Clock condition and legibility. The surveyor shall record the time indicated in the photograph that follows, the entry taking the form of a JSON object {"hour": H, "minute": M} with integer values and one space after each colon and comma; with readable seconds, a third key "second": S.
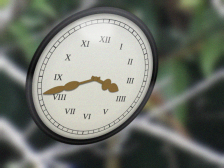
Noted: {"hour": 3, "minute": 42}
